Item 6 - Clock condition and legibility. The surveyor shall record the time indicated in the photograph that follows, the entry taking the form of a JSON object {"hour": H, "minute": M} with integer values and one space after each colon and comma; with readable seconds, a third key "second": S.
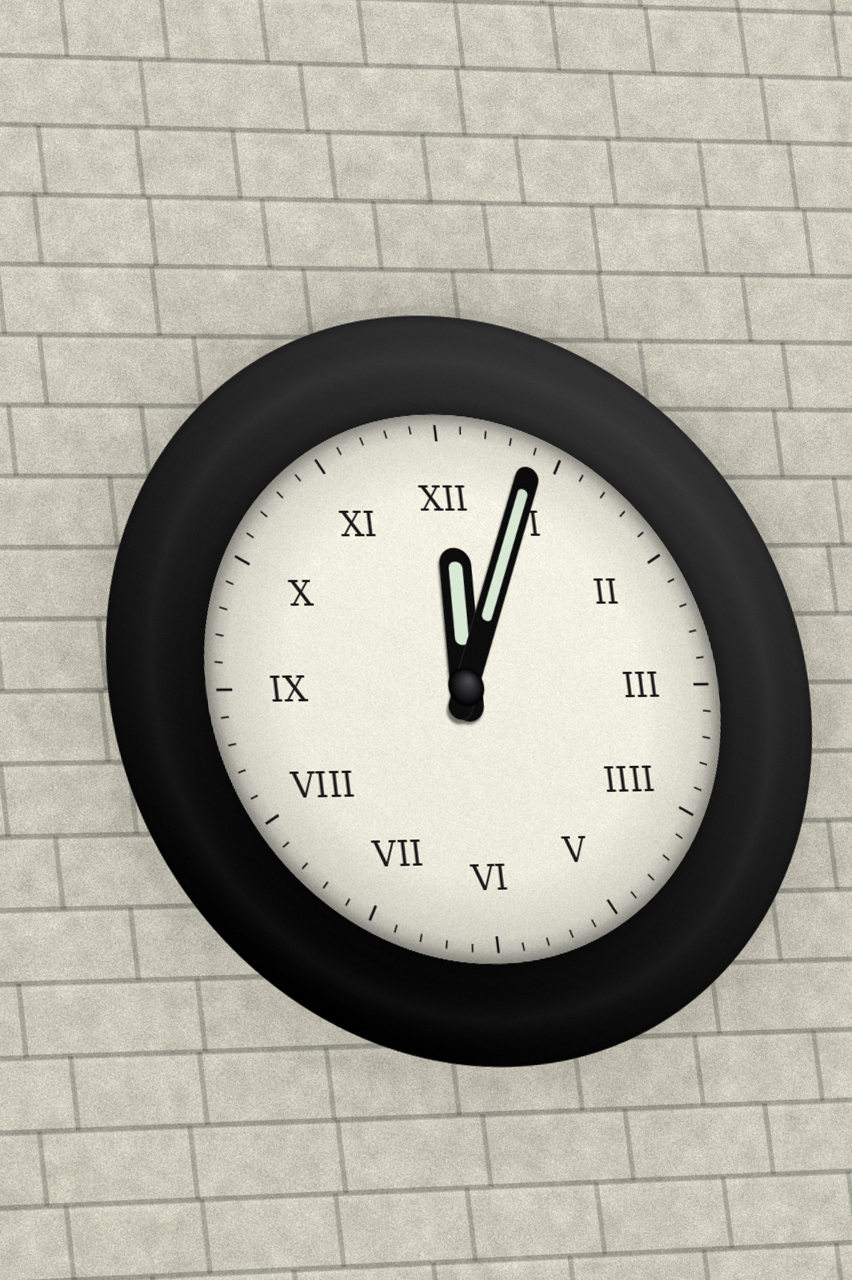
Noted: {"hour": 12, "minute": 4}
